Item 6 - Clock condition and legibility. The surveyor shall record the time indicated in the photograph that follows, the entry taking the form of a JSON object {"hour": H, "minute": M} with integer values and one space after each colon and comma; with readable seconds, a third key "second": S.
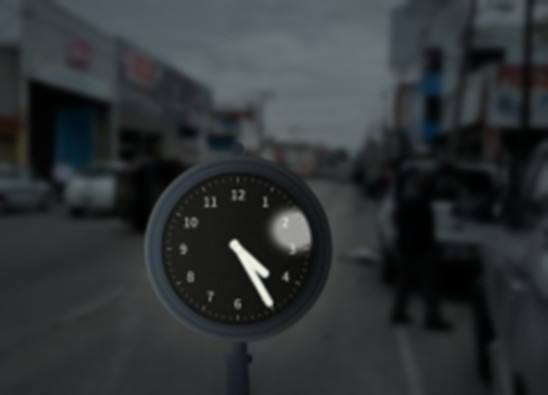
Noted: {"hour": 4, "minute": 25}
